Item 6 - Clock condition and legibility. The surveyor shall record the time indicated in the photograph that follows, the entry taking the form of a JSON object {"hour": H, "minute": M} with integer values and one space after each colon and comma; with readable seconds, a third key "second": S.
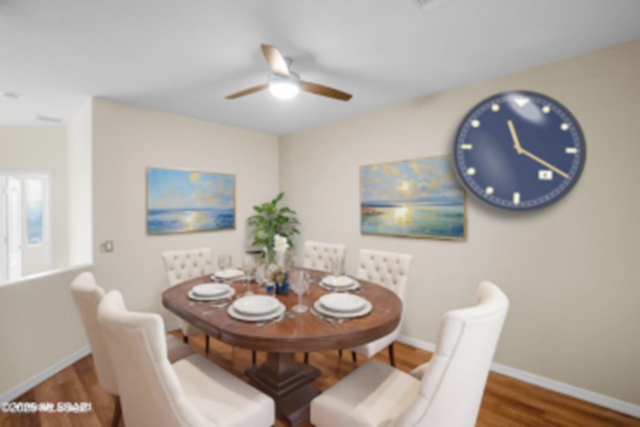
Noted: {"hour": 11, "minute": 20}
